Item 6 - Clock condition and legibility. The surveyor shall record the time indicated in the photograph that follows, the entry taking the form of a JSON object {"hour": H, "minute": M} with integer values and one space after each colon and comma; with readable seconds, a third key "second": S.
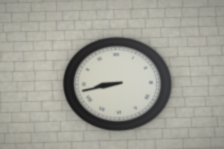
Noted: {"hour": 8, "minute": 43}
